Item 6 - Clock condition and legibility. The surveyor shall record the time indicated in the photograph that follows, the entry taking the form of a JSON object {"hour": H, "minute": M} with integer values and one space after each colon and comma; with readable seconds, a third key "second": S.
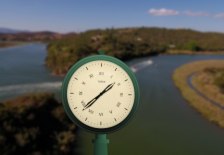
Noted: {"hour": 1, "minute": 38}
